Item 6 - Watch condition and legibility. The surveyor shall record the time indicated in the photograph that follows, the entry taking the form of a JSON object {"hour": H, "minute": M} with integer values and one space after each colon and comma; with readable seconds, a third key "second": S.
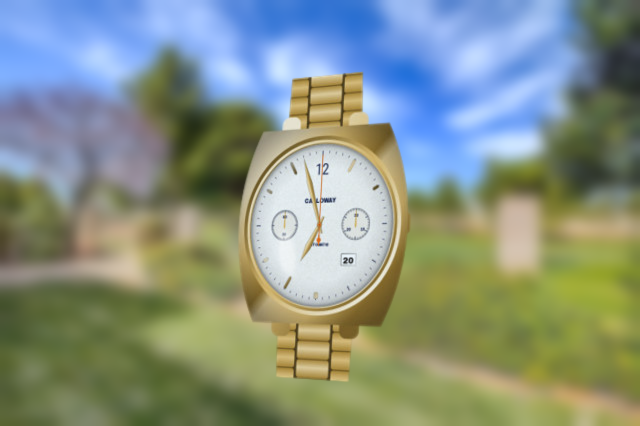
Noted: {"hour": 6, "minute": 57}
